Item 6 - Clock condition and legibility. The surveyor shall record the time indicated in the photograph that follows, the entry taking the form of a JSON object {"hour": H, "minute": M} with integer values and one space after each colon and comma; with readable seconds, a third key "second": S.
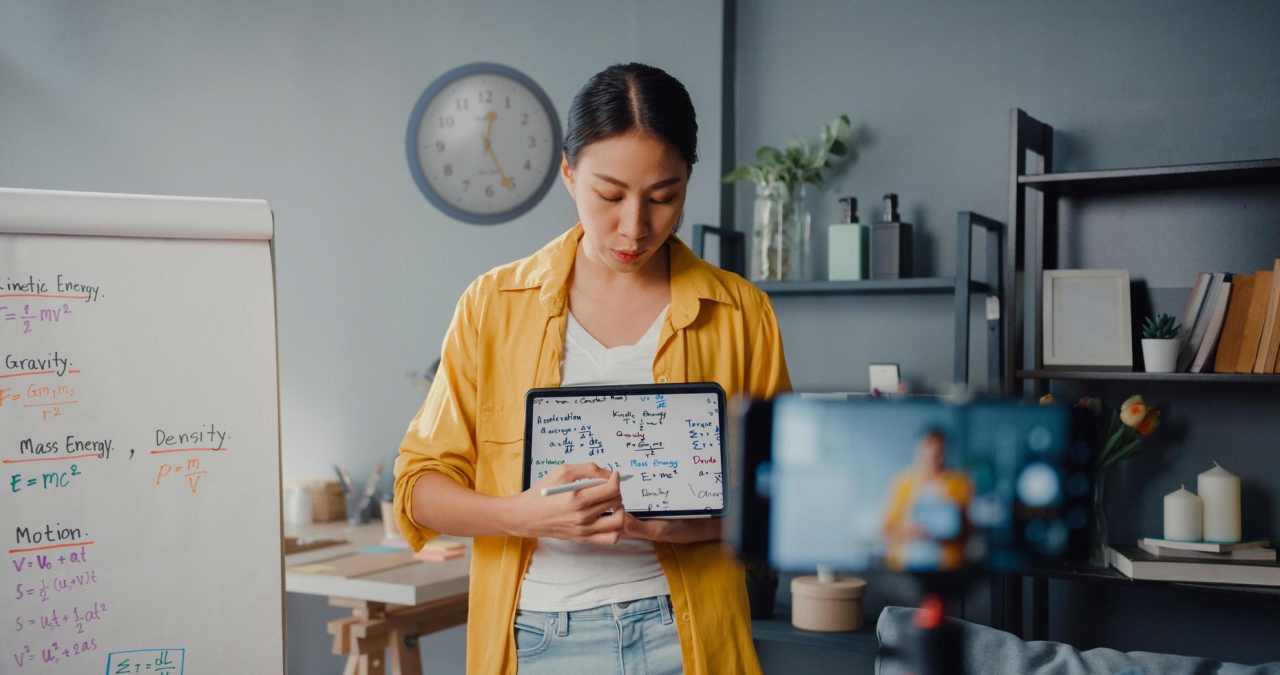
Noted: {"hour": 12, "minute": 26}
